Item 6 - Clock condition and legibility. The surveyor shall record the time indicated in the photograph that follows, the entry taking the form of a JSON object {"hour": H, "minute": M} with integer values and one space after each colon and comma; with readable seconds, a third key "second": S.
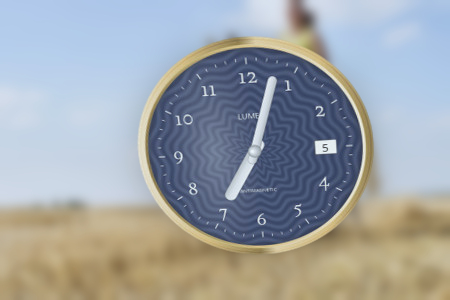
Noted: {"hour": 7, "minute": 3}
